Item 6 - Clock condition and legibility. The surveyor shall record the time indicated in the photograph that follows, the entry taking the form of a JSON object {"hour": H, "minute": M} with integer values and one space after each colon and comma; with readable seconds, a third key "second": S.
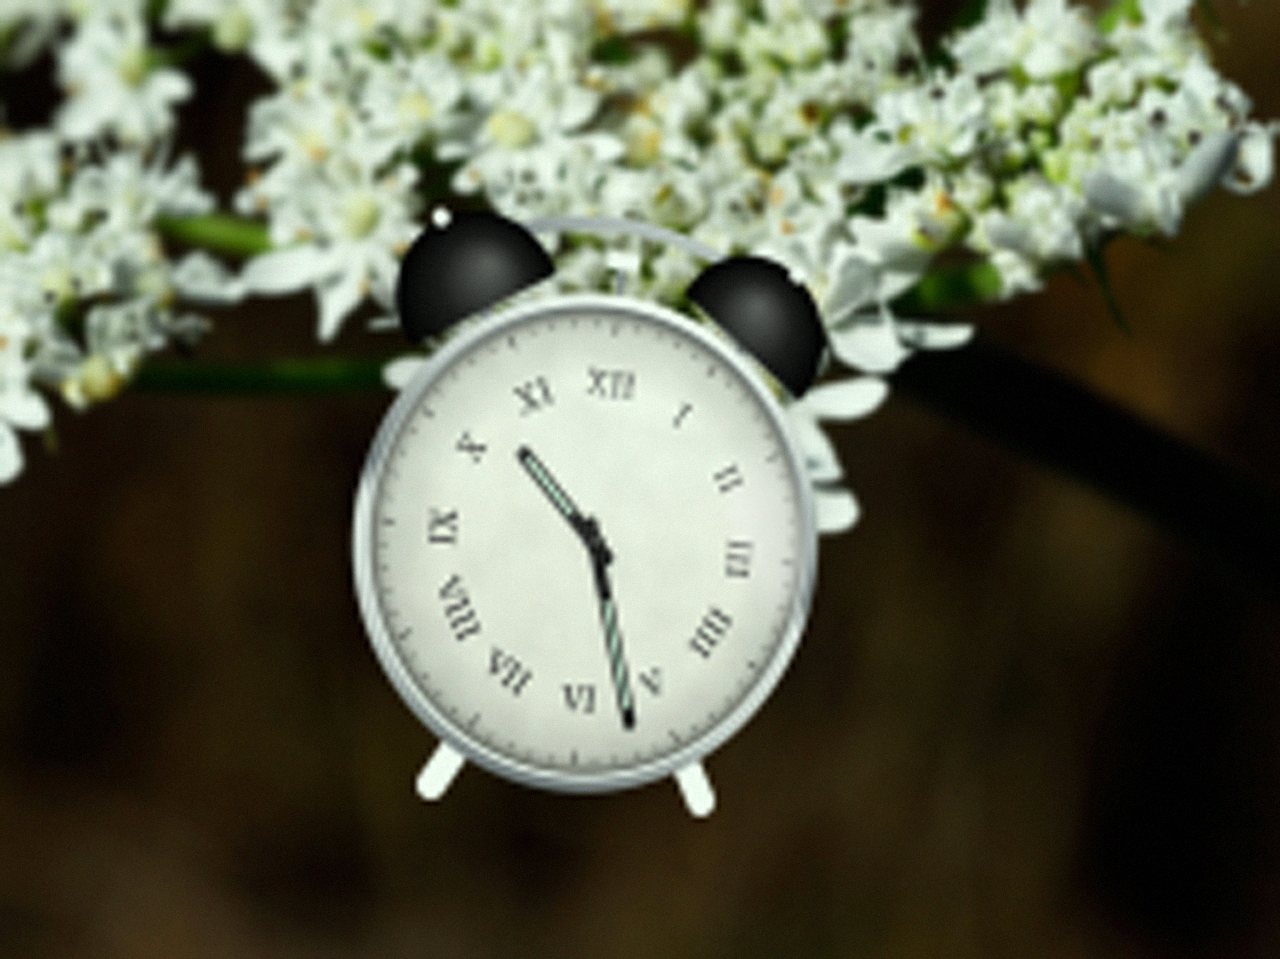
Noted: {"hour": 10, "minute": 27}
